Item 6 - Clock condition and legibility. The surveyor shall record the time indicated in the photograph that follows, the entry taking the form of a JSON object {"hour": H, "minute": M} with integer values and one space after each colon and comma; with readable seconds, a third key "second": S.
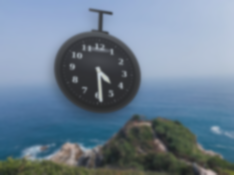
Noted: {"hour": 4, "minute": 29}
